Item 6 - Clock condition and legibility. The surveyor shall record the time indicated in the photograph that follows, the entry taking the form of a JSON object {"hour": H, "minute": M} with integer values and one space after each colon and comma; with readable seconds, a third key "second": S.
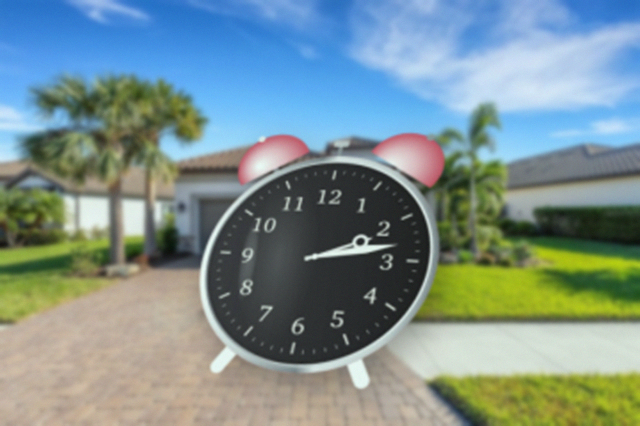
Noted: {"hour": 2, "minute": 13}
